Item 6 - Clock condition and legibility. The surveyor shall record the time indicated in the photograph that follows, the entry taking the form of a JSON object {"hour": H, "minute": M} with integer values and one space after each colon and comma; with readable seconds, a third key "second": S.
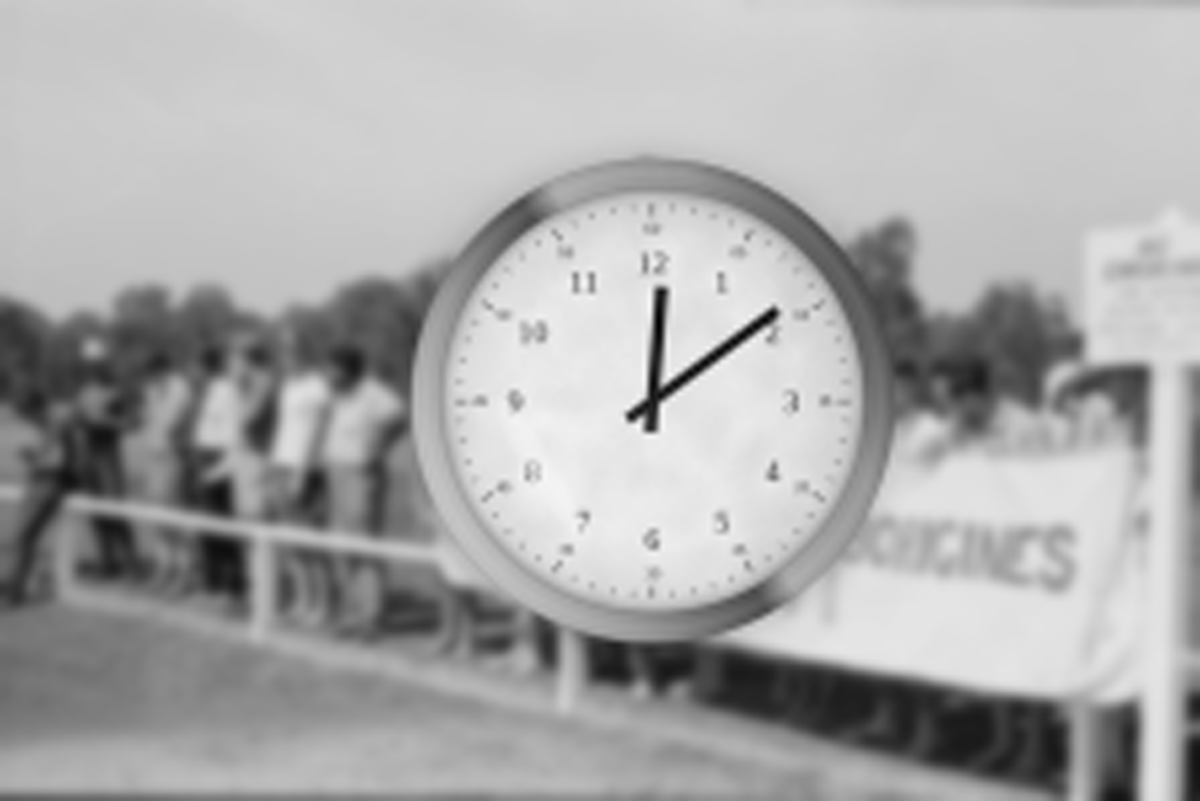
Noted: {"hour": 12, "minute": 9}
